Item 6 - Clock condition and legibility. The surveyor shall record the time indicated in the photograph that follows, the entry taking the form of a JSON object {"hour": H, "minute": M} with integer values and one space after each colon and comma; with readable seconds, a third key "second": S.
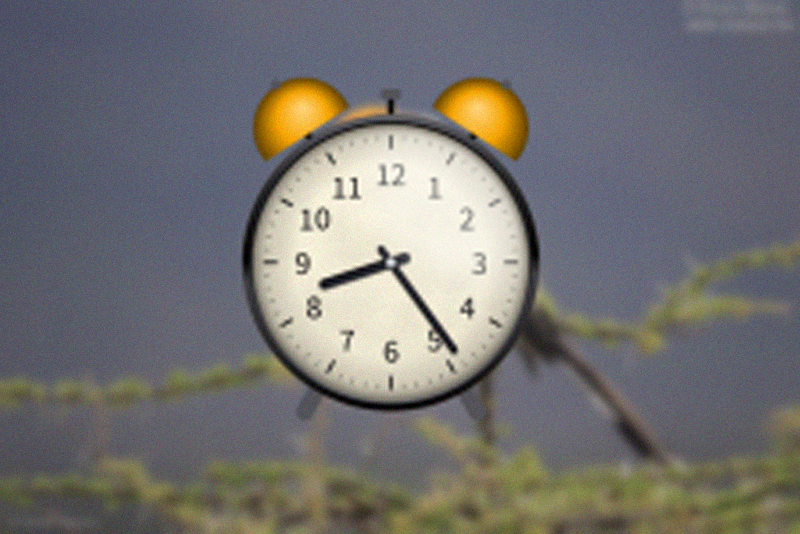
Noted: {"hour": 8, "minute": 24}
